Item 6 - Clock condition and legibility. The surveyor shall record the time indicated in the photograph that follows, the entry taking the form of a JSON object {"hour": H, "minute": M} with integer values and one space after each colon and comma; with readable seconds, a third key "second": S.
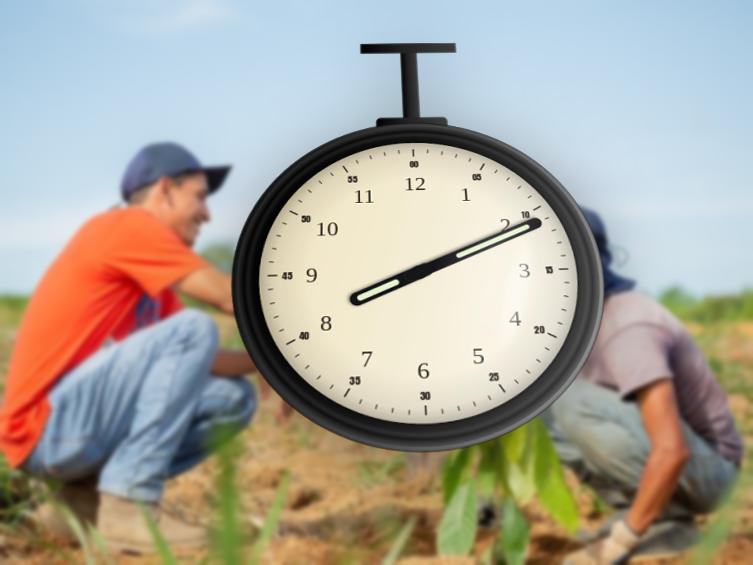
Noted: {"hour": 8, "minute": 11}
